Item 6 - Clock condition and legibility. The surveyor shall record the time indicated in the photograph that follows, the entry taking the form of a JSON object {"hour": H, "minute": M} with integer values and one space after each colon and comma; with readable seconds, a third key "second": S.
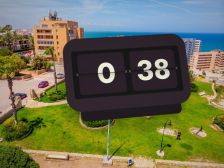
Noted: {"hour": 0, "minute": 38}
